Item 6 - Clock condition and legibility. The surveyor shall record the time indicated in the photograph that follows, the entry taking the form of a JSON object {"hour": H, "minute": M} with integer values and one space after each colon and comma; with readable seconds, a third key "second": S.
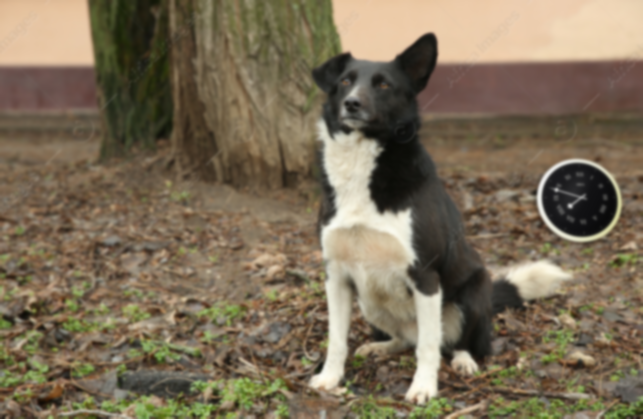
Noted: {"hour": 7, "minute": 48}
